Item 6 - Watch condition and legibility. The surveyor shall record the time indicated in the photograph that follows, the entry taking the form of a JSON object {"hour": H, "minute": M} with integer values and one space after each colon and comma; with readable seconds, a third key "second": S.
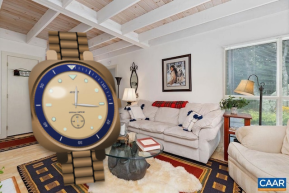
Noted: {"hour": 12, "minute": 16}
